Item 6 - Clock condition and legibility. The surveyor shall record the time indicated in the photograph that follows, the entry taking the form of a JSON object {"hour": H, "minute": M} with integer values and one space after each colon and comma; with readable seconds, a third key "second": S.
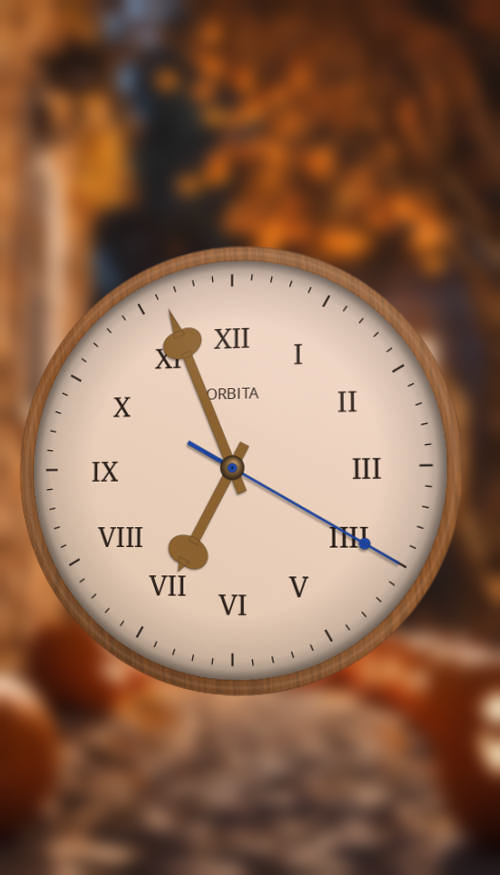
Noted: {"hour": 6, "minute": 56, "second": 20}
